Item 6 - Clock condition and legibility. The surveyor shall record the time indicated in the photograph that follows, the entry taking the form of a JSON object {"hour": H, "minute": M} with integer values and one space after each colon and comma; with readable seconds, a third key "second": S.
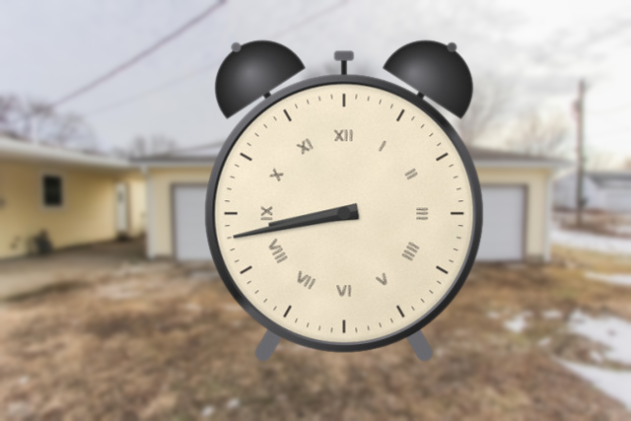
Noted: {"hour": 8, "minute": 43}
